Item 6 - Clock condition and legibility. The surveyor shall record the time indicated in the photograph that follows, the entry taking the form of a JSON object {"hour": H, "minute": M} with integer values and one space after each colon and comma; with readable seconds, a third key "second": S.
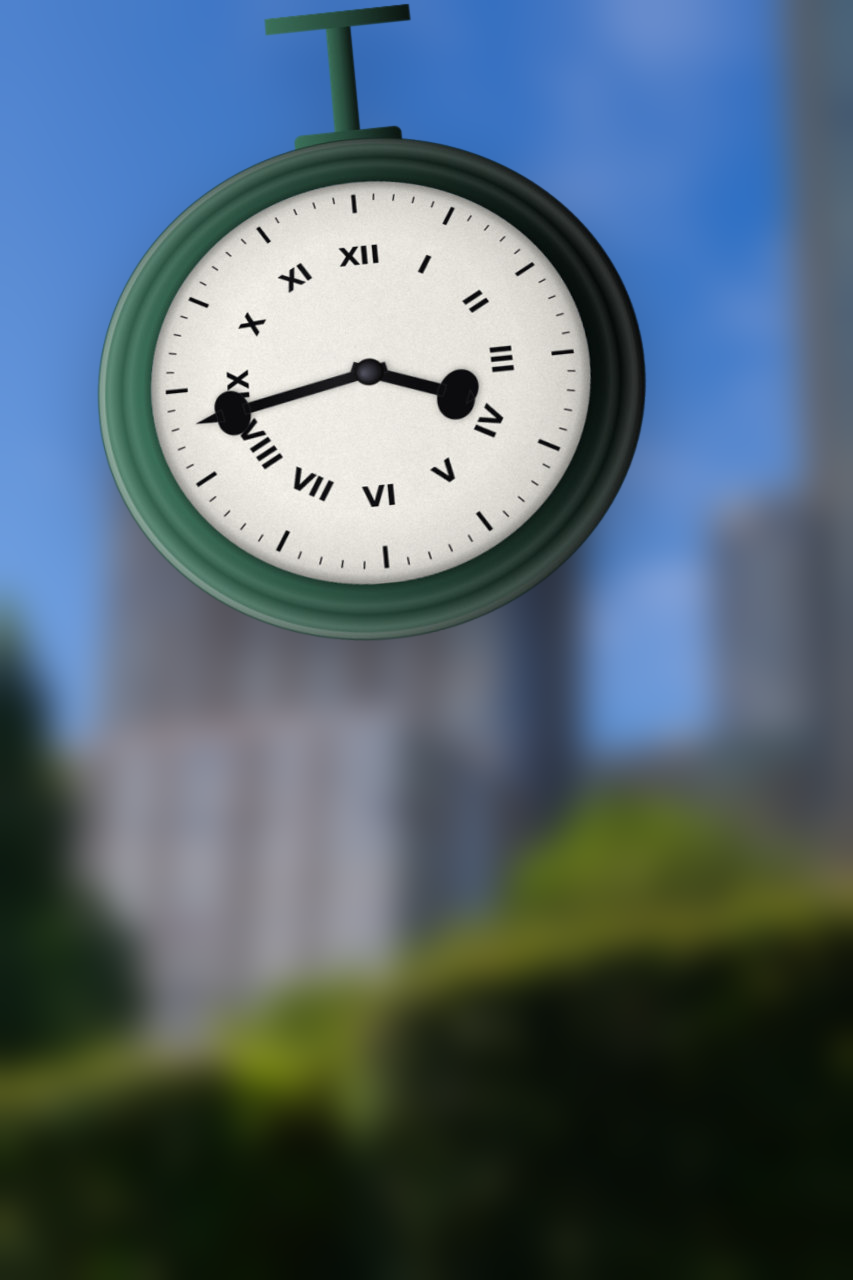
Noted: {"hour": 3, "minute": 43}
